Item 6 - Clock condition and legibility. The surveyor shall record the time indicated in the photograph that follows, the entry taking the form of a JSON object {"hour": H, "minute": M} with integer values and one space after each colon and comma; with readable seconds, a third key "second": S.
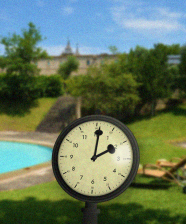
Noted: {"hour": 2, "minute": 1}
